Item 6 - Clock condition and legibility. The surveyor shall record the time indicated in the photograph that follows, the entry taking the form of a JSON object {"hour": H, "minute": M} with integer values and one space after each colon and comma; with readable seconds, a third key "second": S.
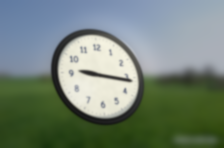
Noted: {"hour": 9, "minute": 16}
